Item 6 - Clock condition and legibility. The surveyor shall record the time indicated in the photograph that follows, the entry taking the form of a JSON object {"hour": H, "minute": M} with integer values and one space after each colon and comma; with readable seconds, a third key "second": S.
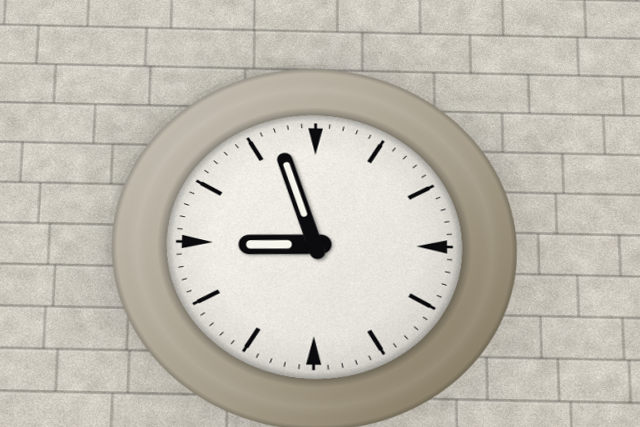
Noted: {"hour": 8, "minute": 57}
